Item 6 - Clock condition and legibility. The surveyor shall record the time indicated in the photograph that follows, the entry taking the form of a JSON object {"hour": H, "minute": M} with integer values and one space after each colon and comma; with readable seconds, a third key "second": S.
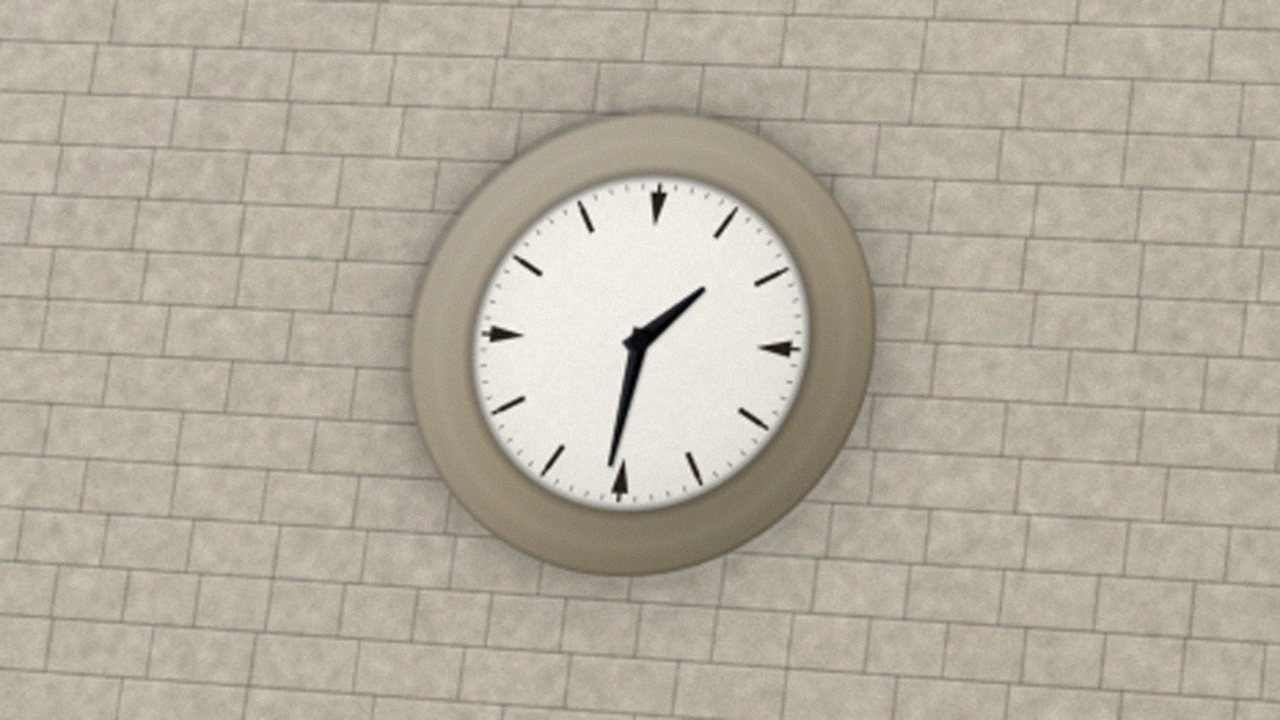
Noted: {"hour": 1, "minute": 31}
